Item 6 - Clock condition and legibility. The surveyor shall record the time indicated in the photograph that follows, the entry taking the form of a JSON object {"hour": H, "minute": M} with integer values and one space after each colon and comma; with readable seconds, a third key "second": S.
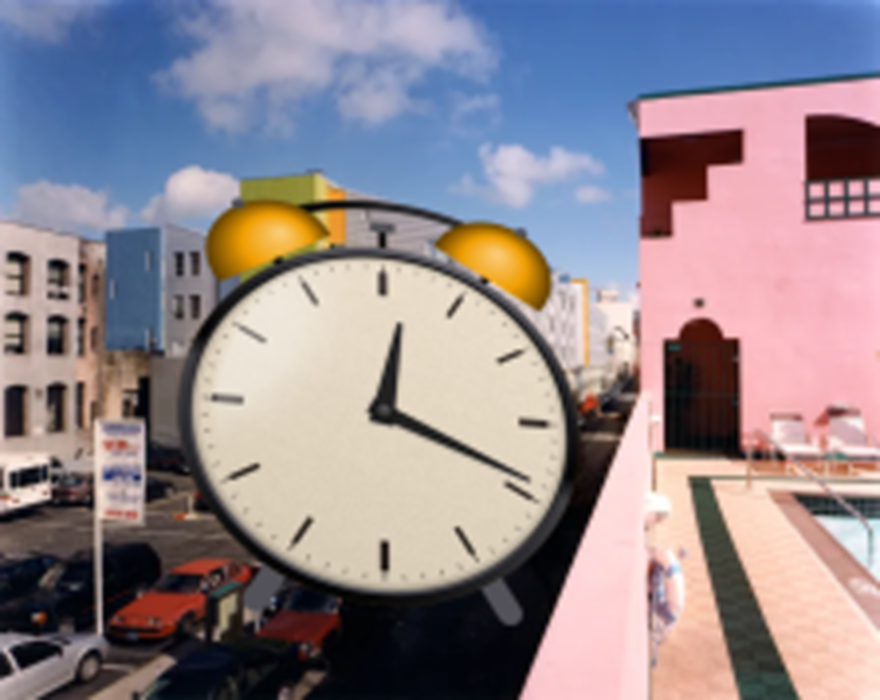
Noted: {"hour": 12, "minute": 19}
